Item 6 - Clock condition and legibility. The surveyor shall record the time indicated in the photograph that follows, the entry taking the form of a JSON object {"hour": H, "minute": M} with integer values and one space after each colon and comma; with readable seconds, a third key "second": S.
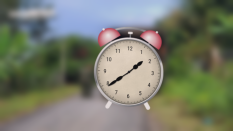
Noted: {"hour": 1, "minute": 39}
